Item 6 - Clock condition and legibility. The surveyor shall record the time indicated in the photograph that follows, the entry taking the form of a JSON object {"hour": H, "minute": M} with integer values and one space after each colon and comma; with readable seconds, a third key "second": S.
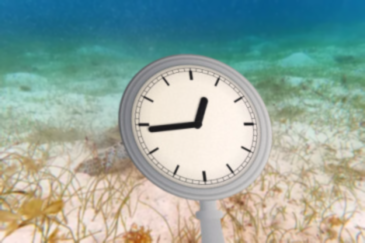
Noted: {"hour": 12, "minute": 44}
